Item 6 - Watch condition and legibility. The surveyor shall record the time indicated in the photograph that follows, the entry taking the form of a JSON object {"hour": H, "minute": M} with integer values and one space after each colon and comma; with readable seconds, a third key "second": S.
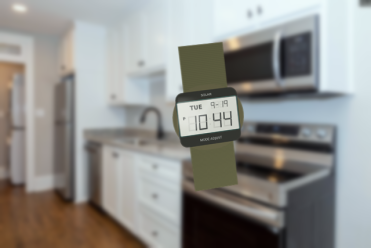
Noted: {"hour": 10, "minute": 44}
